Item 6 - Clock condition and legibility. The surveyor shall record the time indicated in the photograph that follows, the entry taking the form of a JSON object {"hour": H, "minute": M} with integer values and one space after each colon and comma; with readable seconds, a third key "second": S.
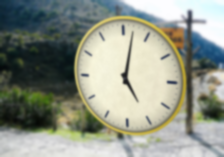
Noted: {"hour": 5, "minute": 2}
